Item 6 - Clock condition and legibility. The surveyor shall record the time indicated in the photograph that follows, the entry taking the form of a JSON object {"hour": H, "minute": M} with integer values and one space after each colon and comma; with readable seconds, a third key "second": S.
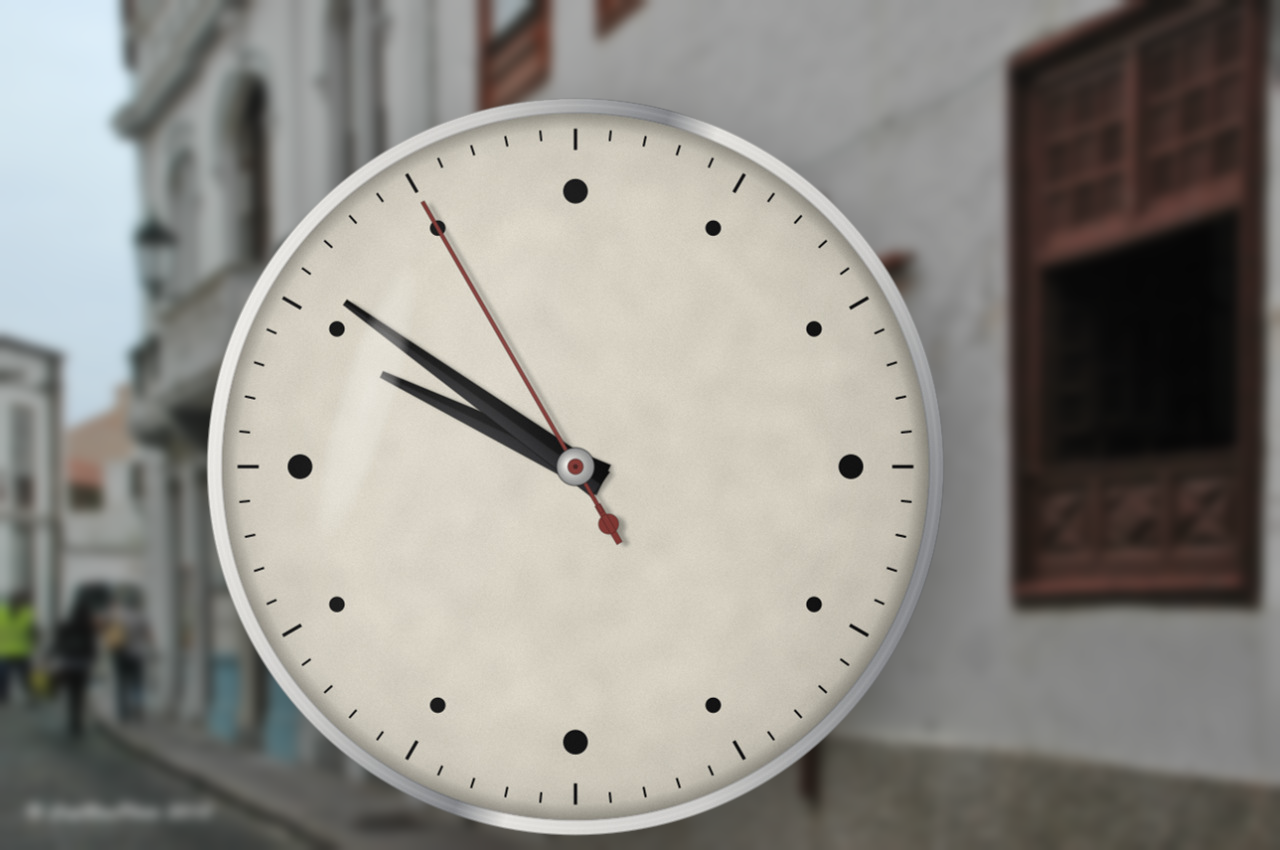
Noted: {"hour": 9, "minute": 50, "second": 55}
